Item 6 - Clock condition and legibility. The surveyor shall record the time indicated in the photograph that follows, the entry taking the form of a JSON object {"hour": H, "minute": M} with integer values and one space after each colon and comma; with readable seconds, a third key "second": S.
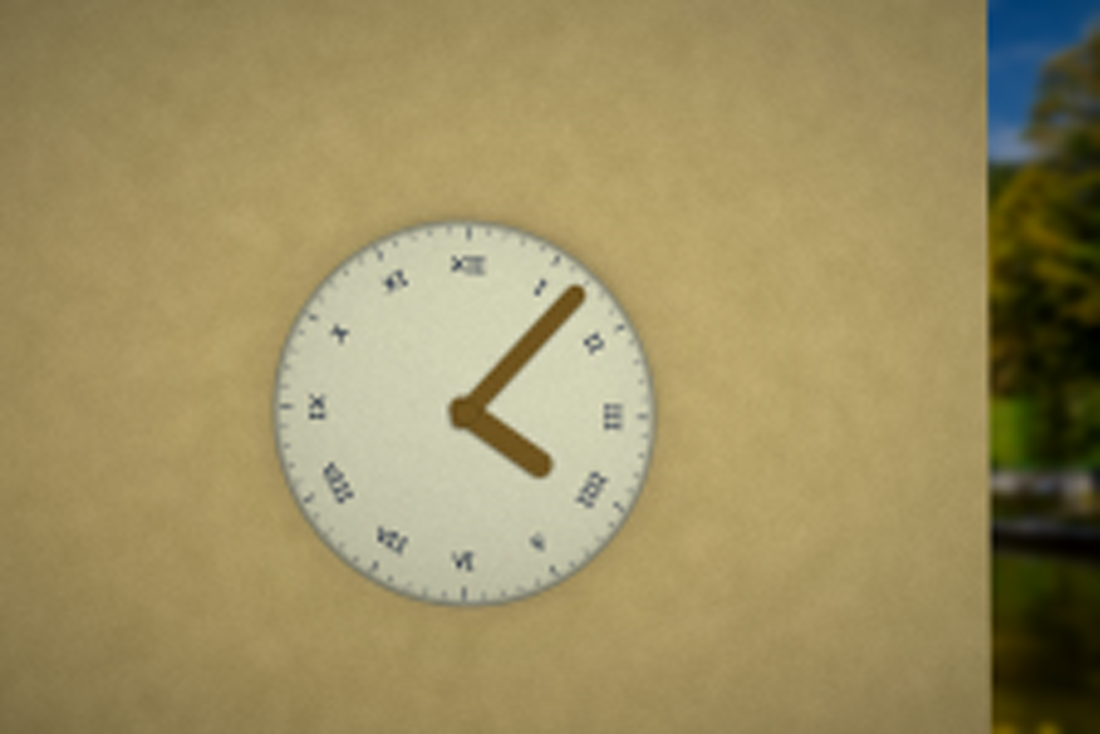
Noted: {"hour": 4, "minute": 7}
